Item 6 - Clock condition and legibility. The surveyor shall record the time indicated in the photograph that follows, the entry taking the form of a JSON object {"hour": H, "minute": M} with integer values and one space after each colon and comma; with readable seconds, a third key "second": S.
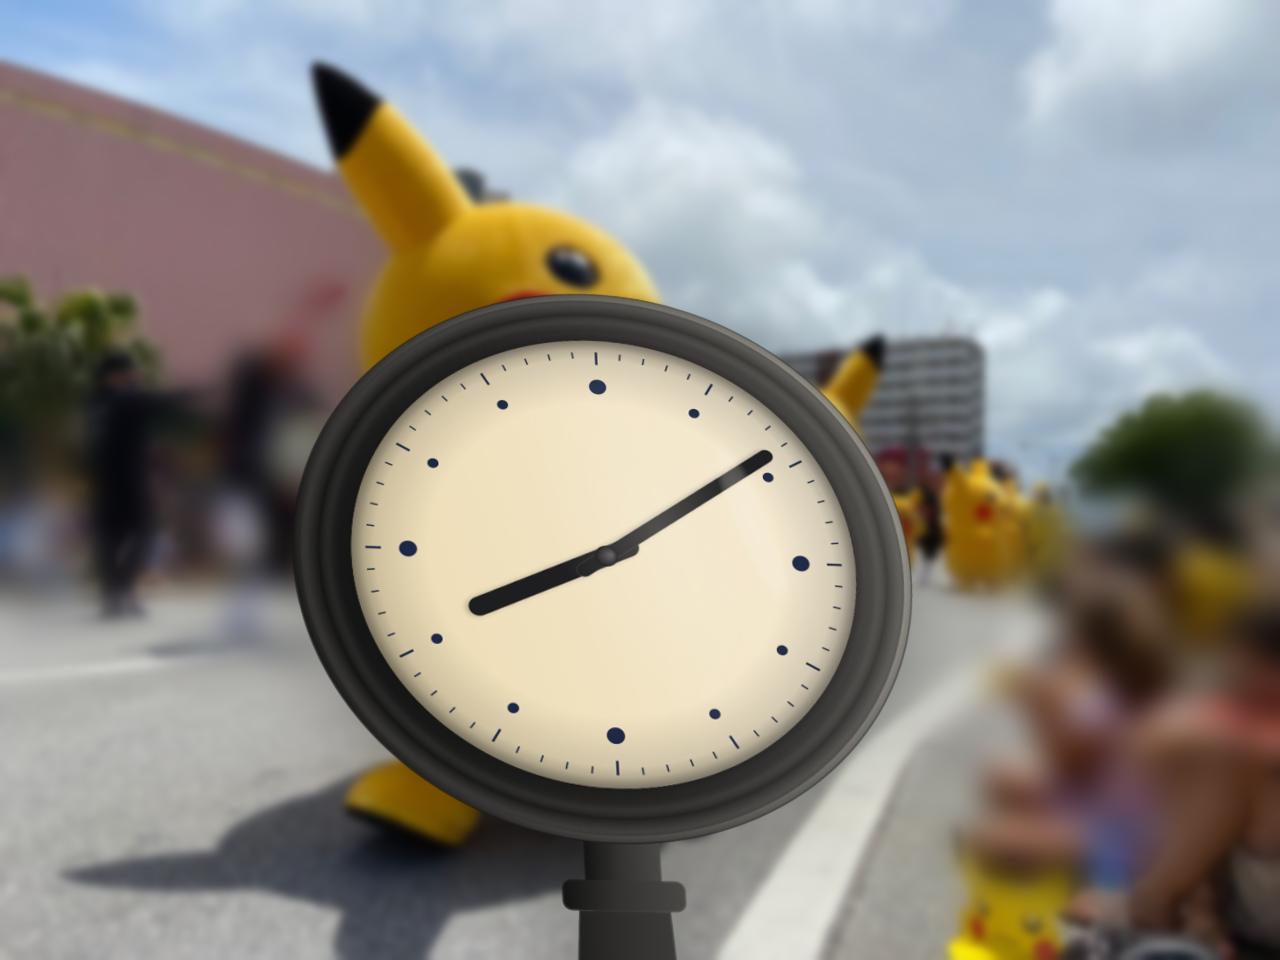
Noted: {"hour": 8, "minute": 9}
